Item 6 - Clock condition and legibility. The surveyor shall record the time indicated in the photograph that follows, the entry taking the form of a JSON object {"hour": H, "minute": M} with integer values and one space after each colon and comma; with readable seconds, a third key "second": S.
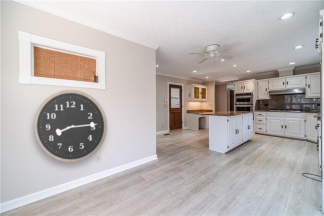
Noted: {"hour": 8, "minute": 14}
